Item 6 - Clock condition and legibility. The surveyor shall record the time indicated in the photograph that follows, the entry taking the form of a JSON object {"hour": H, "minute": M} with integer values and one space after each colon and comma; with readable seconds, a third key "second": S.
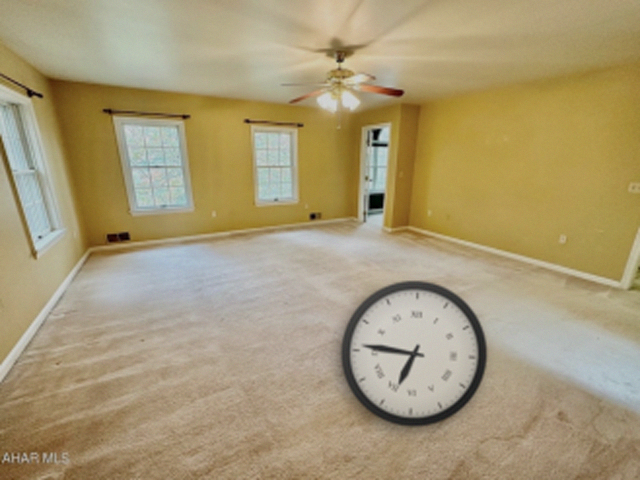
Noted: {"hour": 6, "minute": 46}
